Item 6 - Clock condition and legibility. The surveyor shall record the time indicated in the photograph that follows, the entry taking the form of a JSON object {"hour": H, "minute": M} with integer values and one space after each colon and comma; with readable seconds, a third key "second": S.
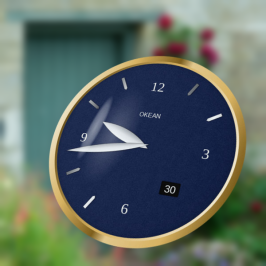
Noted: {"hour": 9, "minute": 43}
